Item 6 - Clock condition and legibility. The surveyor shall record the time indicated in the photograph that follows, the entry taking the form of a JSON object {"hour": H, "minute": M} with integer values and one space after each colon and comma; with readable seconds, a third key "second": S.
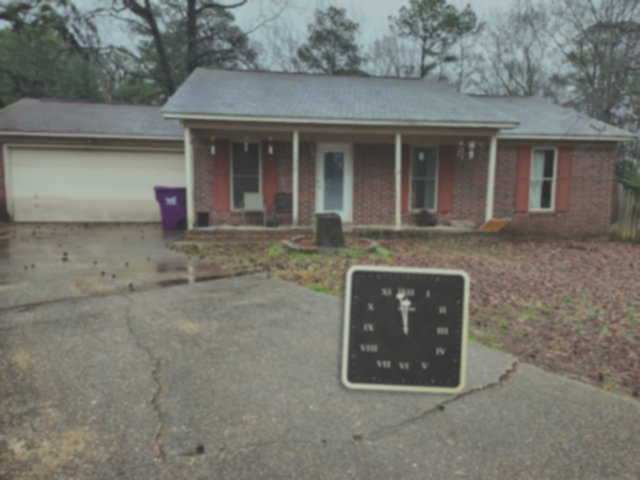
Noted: {"hour": 11, "minute": 58}
